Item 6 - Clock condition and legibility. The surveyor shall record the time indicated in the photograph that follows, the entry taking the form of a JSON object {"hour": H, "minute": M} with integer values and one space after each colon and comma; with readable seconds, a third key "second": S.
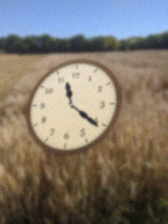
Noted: {"hour": 11, "minute": 21}
